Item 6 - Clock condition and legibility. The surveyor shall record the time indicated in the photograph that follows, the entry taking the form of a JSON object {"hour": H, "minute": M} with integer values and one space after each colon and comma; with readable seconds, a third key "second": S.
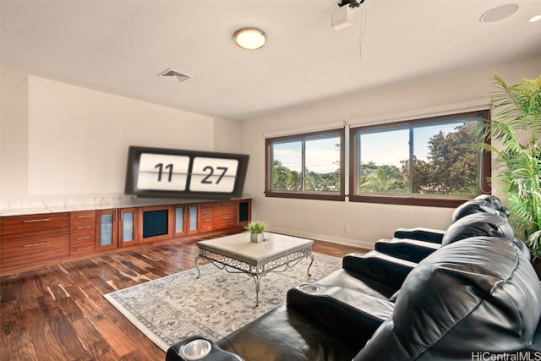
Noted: {"hour": 11, "minute": 27}
